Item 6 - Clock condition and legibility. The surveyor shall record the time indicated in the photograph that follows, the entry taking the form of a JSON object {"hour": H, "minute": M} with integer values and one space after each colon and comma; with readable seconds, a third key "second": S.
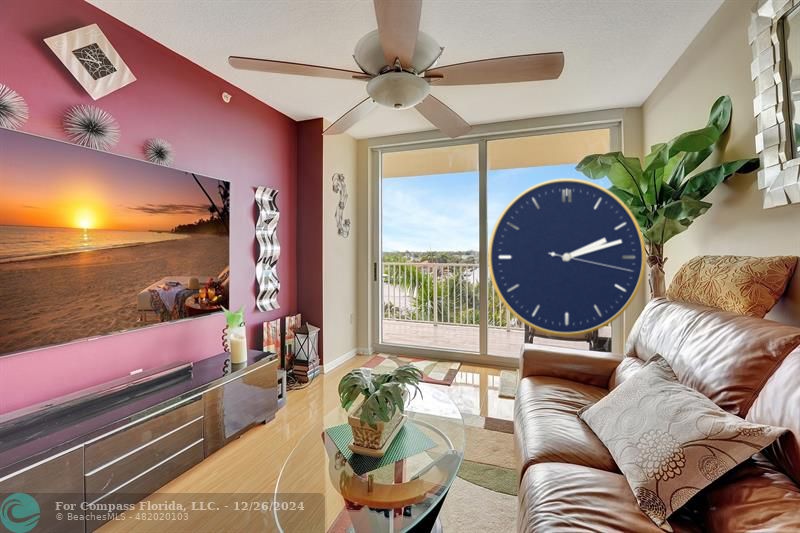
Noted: {"hour": 2, "minute": 12, "second": 17}
